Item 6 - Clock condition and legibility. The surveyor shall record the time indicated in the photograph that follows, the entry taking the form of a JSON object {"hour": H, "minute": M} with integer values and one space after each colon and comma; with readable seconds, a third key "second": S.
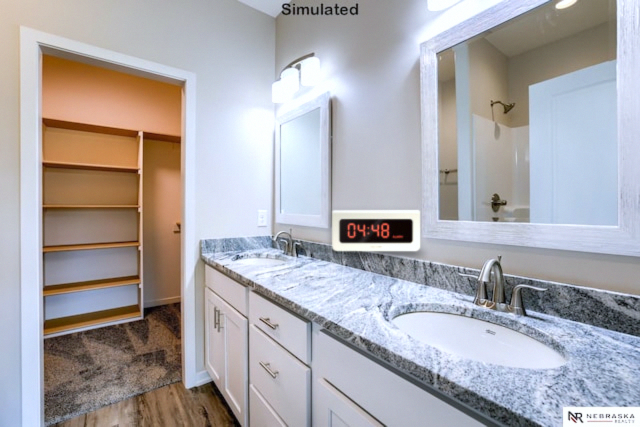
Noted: {"hour": 4, "minute": 48}
